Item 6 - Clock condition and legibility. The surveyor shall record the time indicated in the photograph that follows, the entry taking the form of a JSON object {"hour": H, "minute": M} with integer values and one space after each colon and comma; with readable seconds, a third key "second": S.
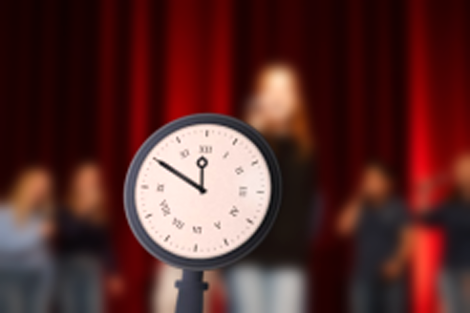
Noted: {"hour": 11, "minute": 50}
